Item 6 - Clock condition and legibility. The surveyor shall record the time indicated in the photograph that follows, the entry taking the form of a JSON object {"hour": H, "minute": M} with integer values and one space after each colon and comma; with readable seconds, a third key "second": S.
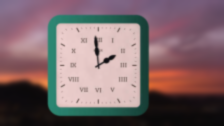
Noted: {"hour": 1, "minute": 59}
